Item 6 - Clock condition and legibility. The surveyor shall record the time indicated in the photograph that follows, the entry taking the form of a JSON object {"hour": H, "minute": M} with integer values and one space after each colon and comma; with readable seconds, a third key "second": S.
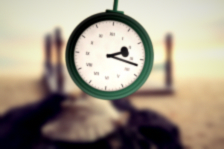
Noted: {"hour": 2, "minute": 17}
